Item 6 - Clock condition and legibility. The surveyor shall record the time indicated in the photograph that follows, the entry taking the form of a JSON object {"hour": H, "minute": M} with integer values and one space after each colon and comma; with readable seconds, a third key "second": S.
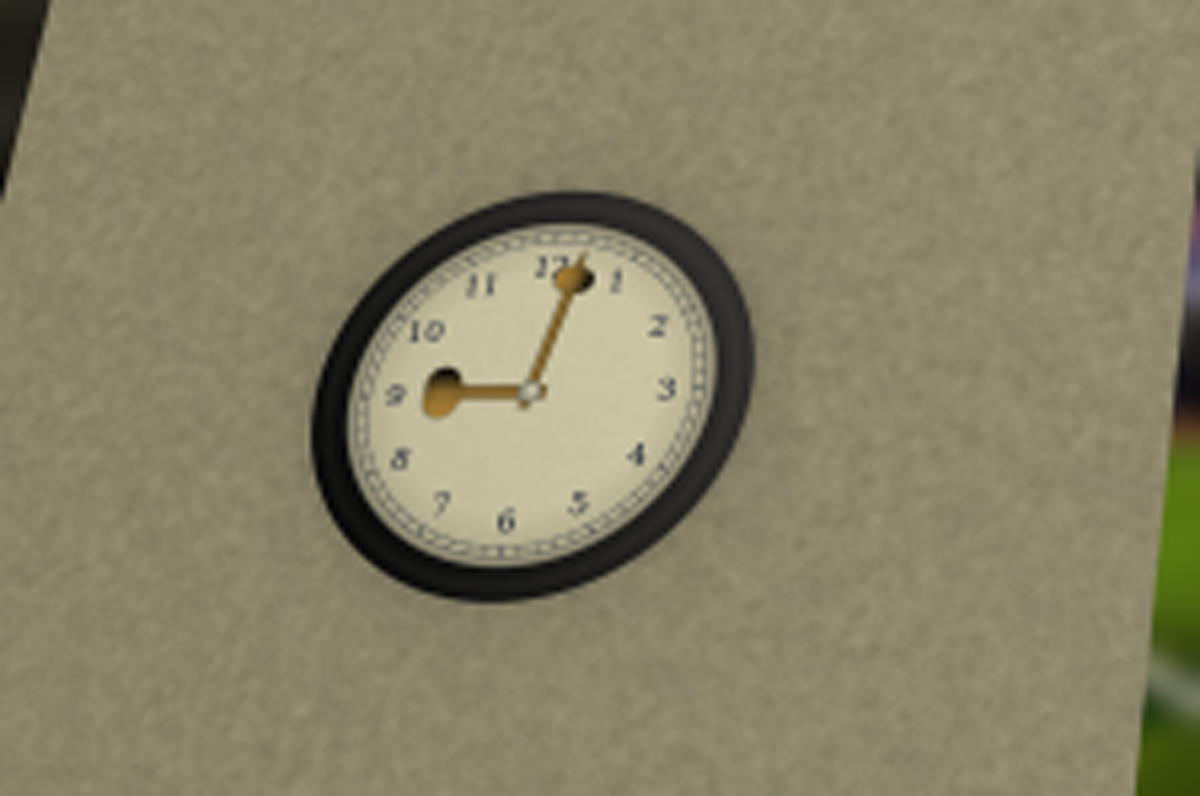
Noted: {"hour": 9, "minute": 2}
